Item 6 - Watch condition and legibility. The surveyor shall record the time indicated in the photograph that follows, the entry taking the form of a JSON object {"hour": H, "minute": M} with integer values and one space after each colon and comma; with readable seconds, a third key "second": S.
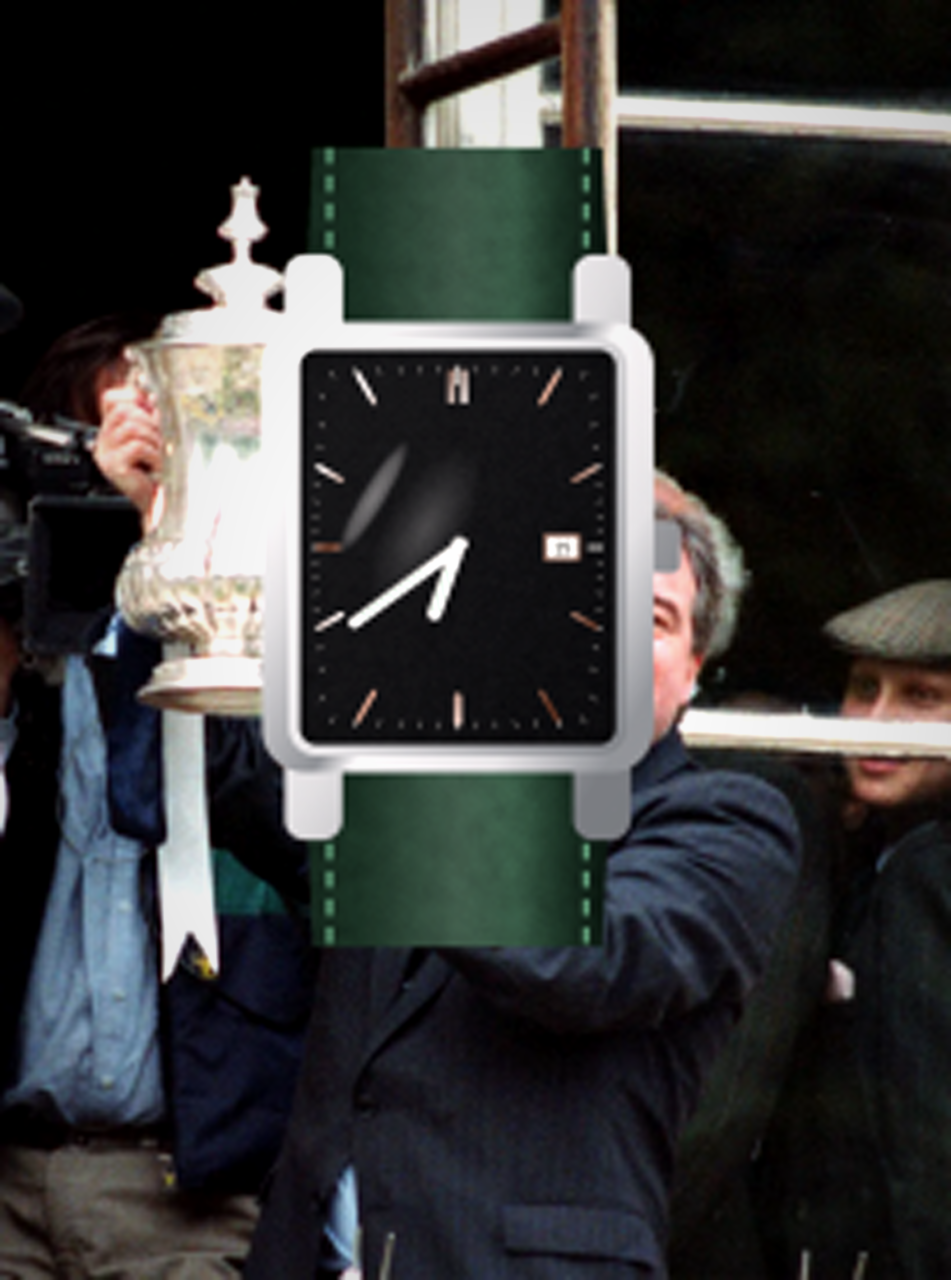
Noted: {"hour": 6, "minute": 39}
